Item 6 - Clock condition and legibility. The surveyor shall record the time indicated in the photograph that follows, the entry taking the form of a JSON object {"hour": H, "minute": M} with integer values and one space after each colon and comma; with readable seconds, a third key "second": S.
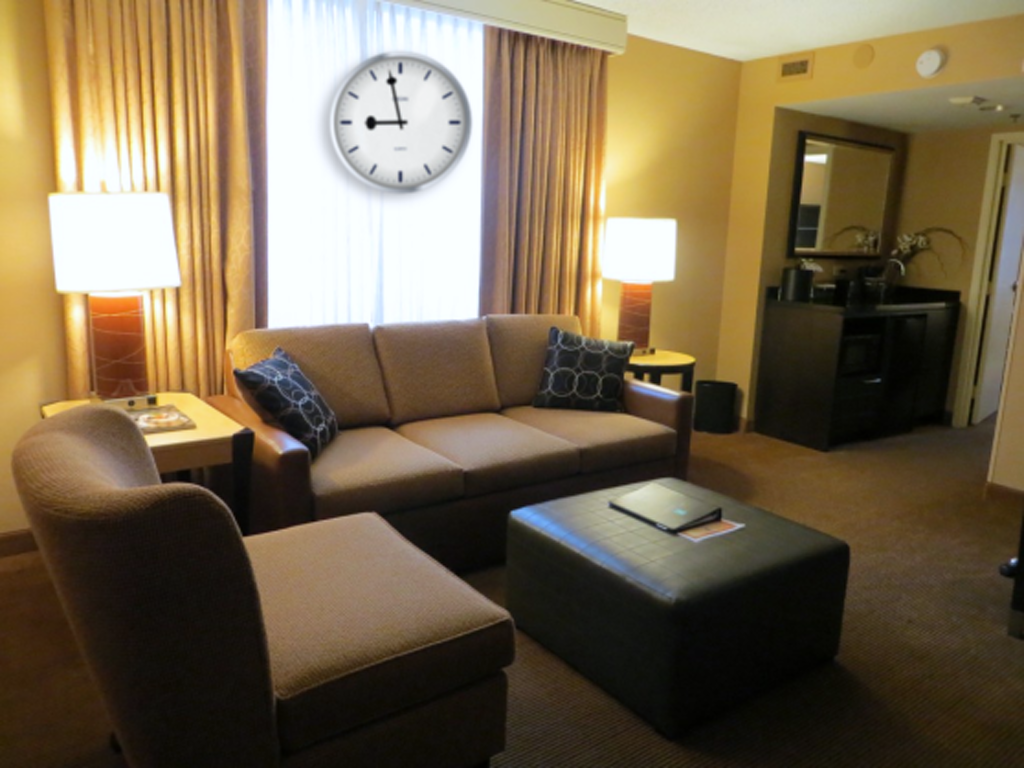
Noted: {"hour": 8, "minute": 58}
